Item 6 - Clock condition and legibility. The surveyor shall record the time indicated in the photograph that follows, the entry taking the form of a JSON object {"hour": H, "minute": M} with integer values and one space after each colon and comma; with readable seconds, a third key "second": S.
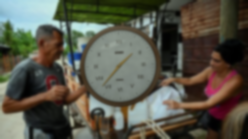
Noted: {"hour": 1, "minute": 37}
